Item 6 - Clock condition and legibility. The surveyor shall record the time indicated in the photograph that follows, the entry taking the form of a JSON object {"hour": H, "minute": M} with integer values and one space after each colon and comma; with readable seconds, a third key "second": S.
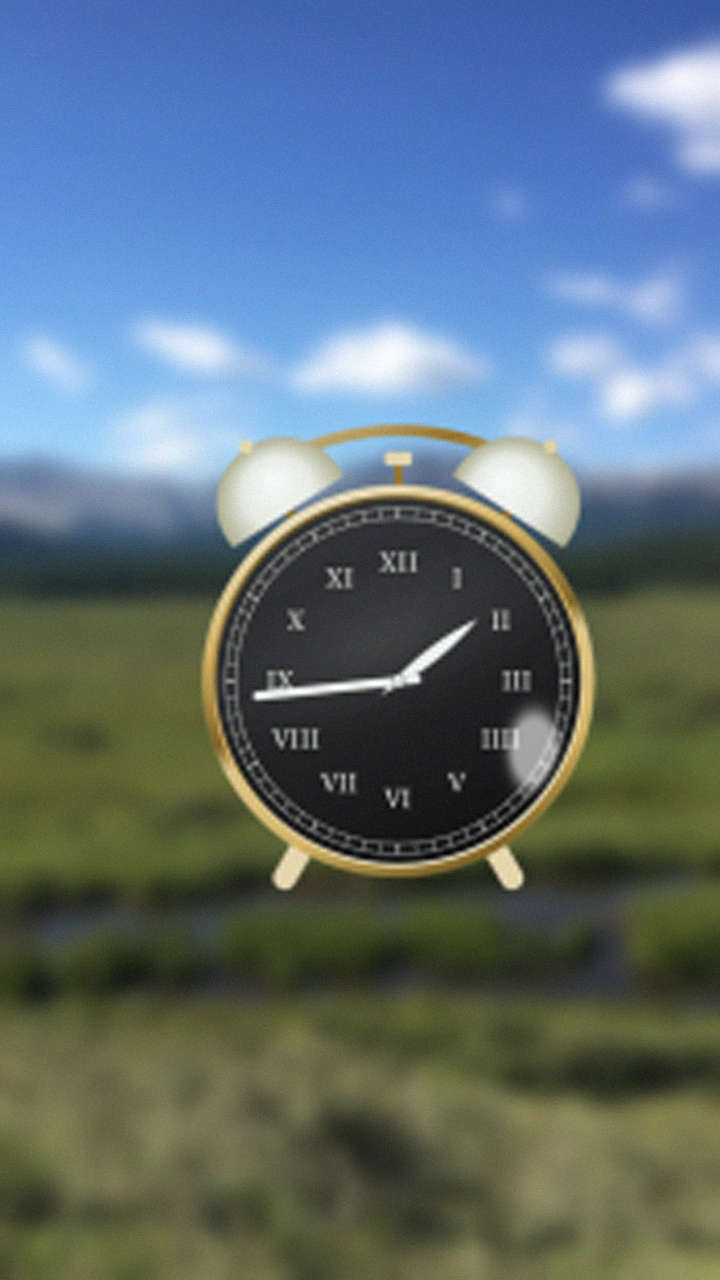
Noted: {"hour": 1, "minute": 44}
